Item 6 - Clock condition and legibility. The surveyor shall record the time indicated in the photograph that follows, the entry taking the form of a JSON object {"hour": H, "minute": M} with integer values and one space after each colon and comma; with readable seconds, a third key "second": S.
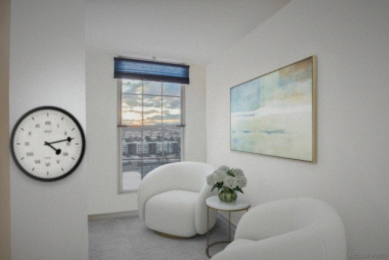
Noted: {"hour": 4, "minute": 13}
